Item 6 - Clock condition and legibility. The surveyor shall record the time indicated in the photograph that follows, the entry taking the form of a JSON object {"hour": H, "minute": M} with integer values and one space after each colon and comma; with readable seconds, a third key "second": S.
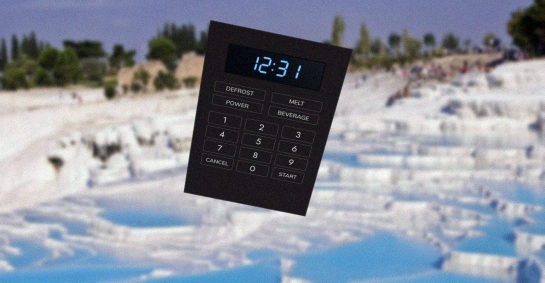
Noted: {"hour": 12, "minute": 31}
